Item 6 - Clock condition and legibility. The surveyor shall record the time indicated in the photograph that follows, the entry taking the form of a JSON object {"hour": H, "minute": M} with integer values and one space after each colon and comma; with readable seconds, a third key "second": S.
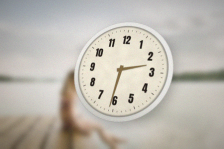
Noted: {"hour": 2, "minute": 31}
